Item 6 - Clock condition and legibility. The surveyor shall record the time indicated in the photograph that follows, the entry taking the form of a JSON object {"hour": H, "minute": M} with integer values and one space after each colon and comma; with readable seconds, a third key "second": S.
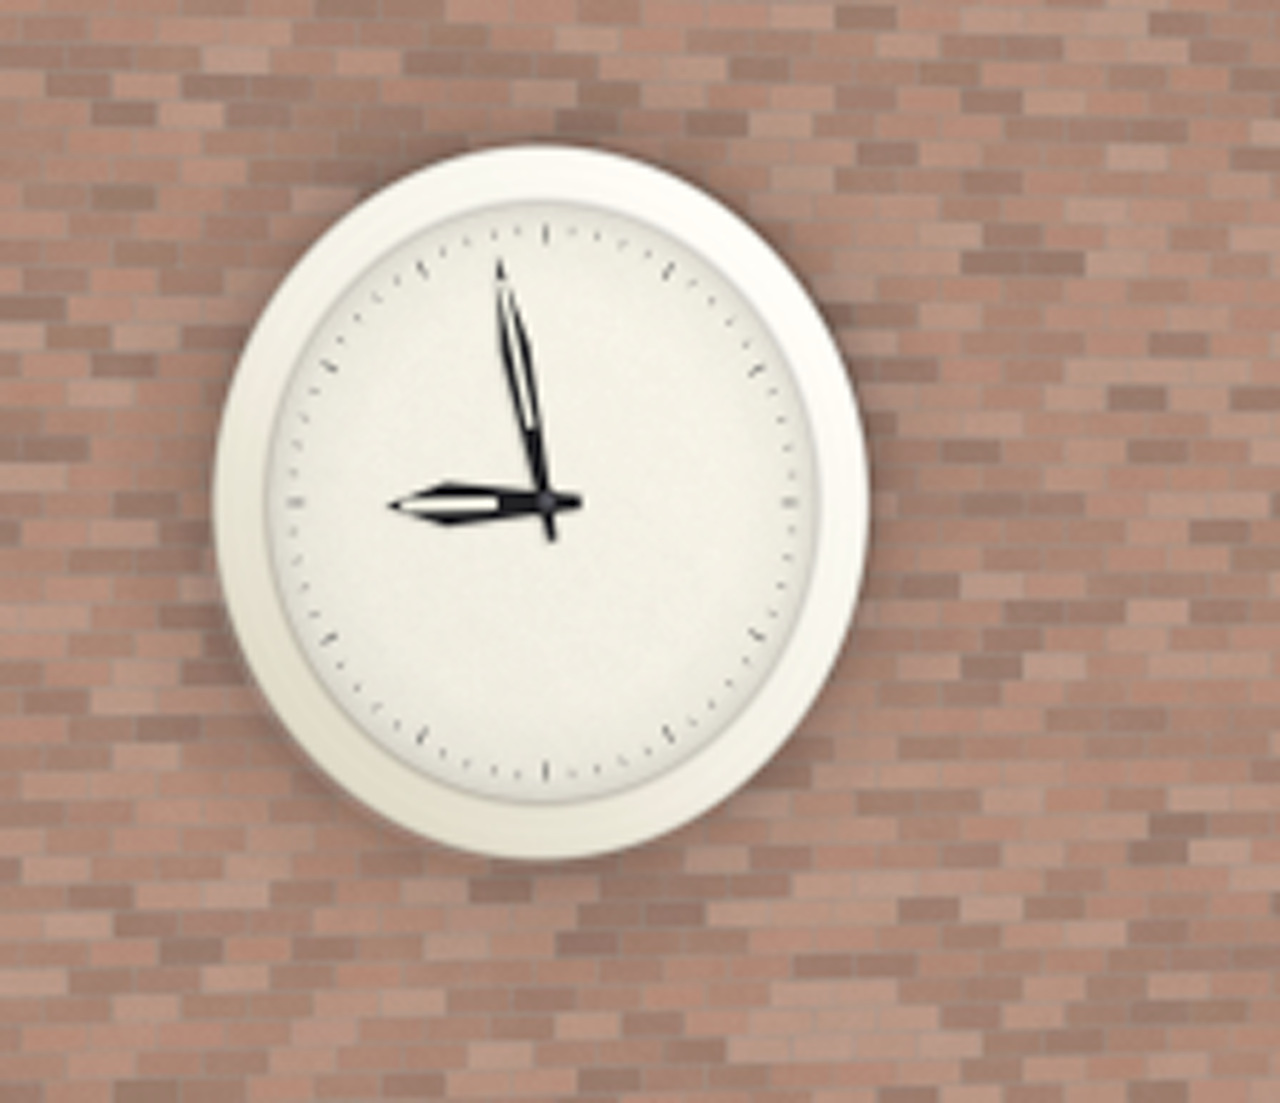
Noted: {"hour": 8, "minute": 58}
